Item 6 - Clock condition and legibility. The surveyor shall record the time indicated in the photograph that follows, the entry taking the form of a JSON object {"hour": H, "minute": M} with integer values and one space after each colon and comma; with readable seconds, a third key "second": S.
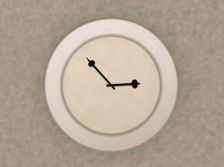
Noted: {"hour": 2, "minute": 53}
